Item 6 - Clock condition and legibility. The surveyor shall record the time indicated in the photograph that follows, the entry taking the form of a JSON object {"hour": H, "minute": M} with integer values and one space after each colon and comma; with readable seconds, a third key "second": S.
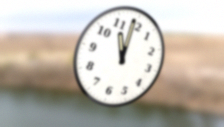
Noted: {"hour": 10, "minute": 59}
